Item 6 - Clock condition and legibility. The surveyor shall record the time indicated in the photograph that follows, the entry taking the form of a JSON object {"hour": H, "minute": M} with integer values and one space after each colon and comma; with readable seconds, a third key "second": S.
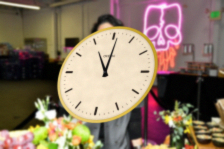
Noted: {"hour": 11, "minute": 1}
